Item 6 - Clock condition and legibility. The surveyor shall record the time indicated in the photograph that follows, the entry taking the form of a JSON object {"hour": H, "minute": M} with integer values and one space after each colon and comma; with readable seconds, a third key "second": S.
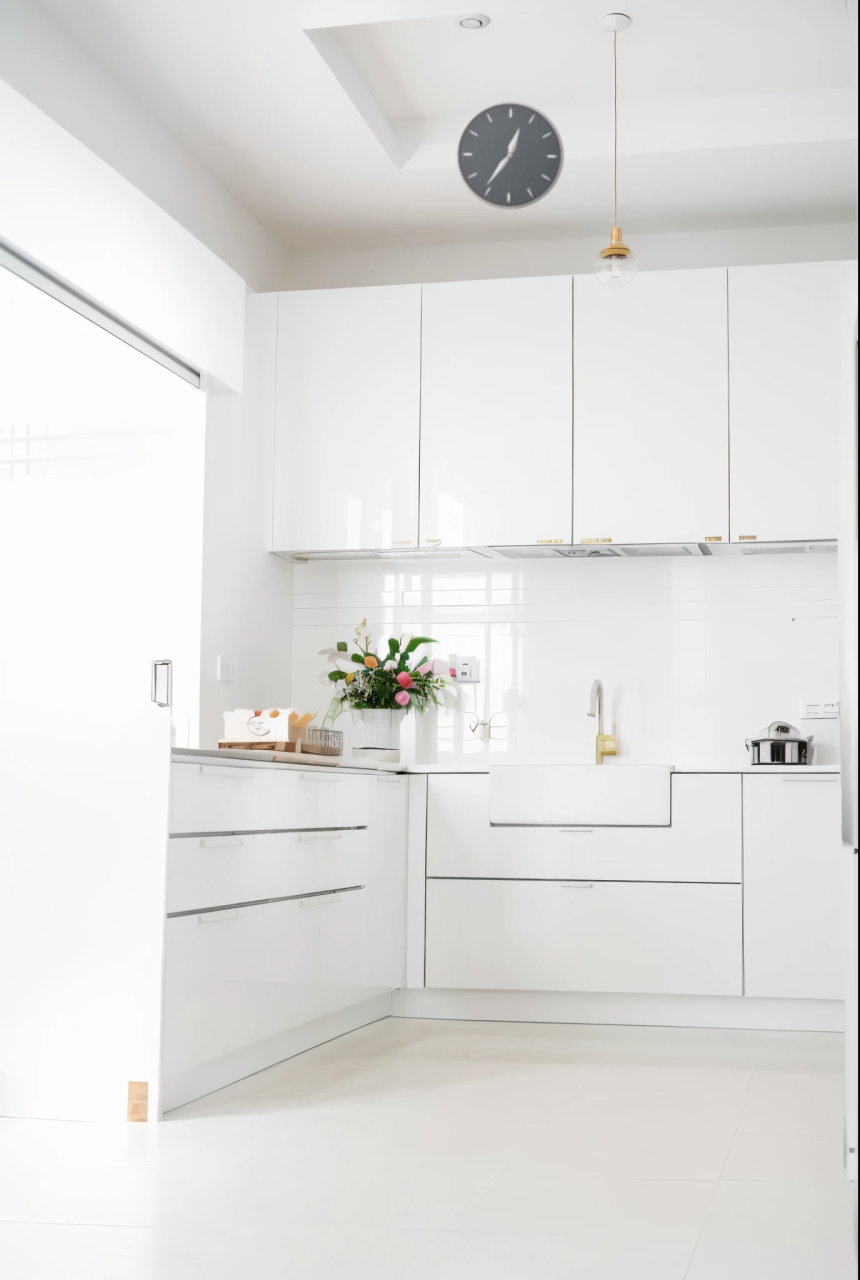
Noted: {"hour": 12, "minute": 36}
